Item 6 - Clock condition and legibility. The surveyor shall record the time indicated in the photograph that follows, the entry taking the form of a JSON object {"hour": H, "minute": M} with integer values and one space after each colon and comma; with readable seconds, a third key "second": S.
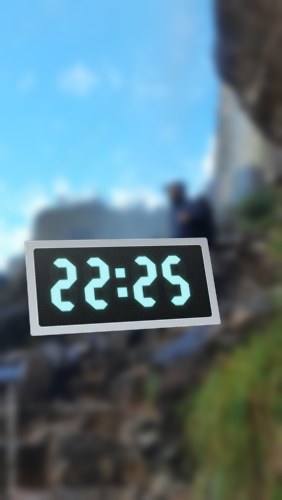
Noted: {"hour": 22, "minute": 25}
